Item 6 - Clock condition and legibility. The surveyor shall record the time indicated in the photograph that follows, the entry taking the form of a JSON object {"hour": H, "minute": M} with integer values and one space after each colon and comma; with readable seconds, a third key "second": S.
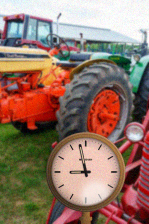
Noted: {"hour": 8, "minute": 58}
